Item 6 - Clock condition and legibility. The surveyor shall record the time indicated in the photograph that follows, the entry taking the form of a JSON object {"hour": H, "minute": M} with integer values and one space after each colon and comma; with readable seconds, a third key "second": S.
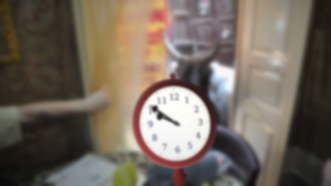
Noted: {"hour": 9, "minute": 51}
